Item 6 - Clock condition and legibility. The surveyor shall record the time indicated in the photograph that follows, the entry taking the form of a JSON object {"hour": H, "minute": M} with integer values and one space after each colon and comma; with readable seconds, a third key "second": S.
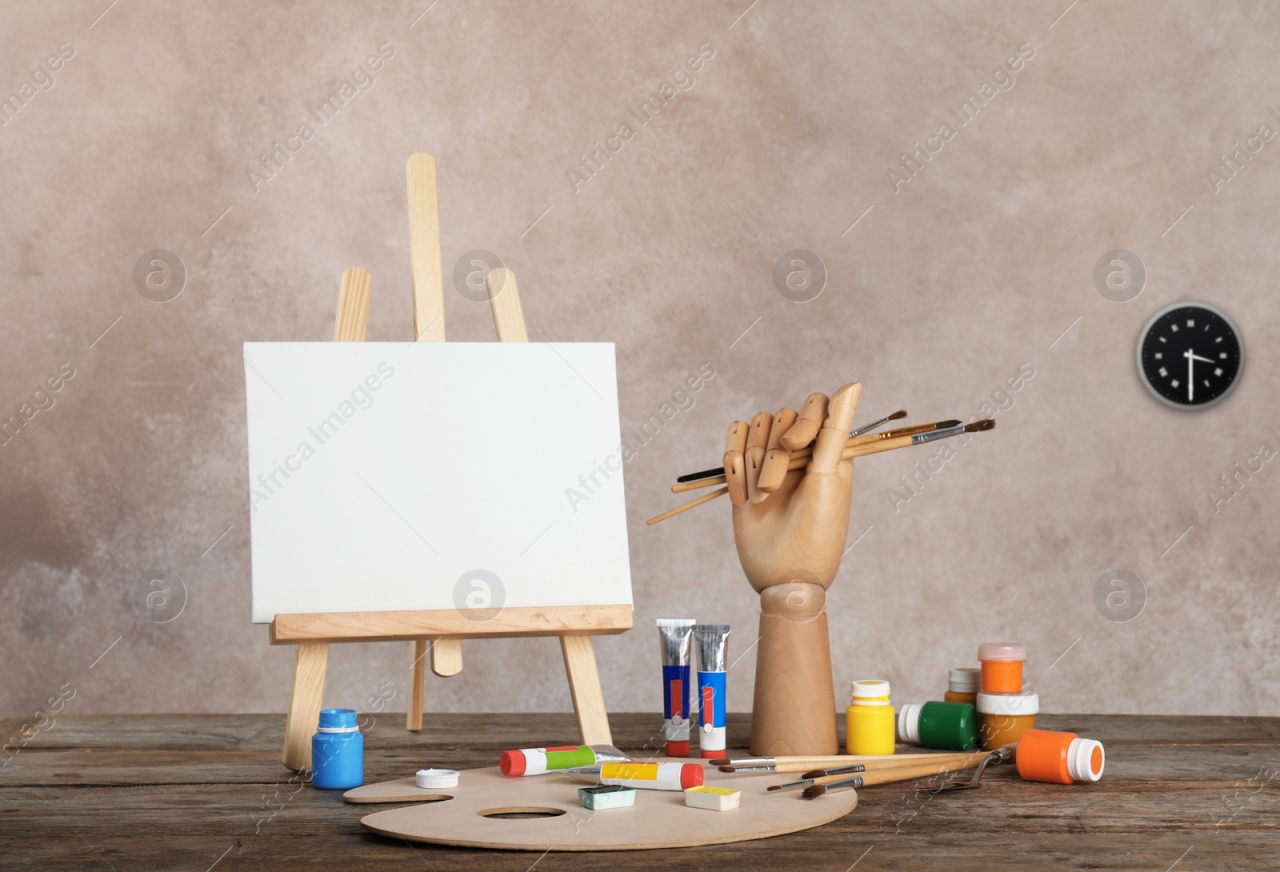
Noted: {"hour": 3, "minute": 30}
